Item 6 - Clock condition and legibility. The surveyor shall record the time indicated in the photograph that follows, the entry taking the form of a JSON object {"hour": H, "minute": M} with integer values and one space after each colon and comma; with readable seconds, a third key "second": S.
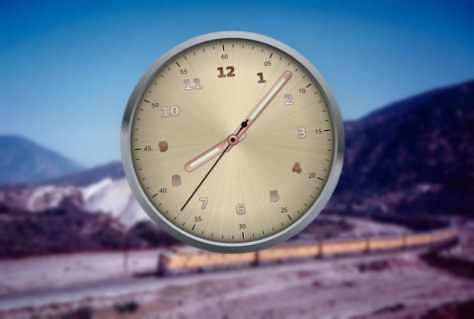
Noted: {"hour": 8, "minute": 7, "second": 37}
